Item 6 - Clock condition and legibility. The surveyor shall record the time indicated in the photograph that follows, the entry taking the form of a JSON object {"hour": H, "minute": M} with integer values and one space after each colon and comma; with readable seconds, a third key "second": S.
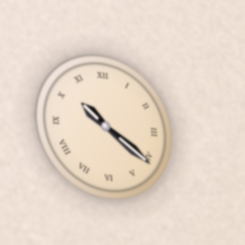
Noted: {"hour": 10, "minute": 21}
